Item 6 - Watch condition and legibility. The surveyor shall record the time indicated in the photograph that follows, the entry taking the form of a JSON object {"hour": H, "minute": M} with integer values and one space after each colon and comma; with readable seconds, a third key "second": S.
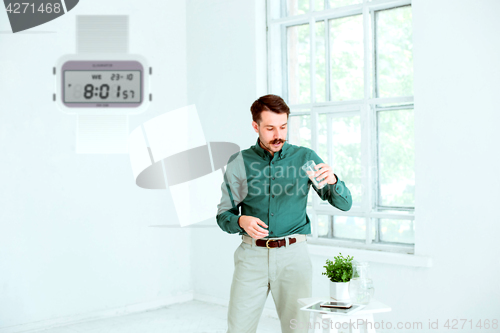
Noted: {"hour": 8, "minute": 1}
